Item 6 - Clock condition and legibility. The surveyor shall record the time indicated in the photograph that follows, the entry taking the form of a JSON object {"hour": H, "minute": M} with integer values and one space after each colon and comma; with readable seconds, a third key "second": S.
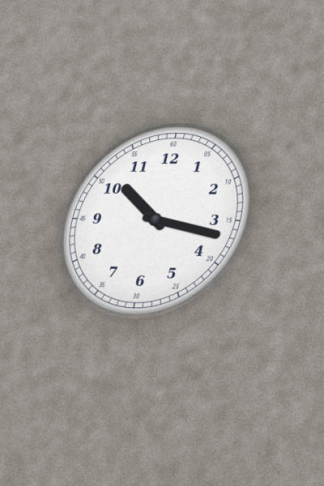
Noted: {"hour": 10, "minute": 17}
